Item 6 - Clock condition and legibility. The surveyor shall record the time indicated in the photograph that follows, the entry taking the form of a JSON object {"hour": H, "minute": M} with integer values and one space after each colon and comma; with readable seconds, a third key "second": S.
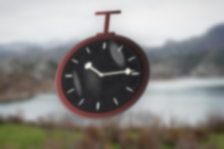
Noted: {"hour": 10, "minute": 14}
